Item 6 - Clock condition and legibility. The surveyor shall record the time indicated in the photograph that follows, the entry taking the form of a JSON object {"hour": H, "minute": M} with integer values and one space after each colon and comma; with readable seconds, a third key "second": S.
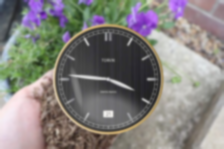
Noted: {"hour": 3, "minute": 46}
